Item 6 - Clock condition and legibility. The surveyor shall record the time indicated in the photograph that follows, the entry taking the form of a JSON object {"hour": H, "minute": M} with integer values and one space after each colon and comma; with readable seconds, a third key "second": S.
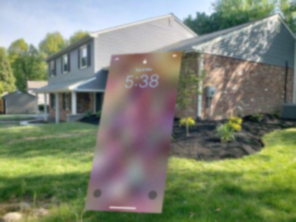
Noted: {"hour": 5, "minute": 38}
